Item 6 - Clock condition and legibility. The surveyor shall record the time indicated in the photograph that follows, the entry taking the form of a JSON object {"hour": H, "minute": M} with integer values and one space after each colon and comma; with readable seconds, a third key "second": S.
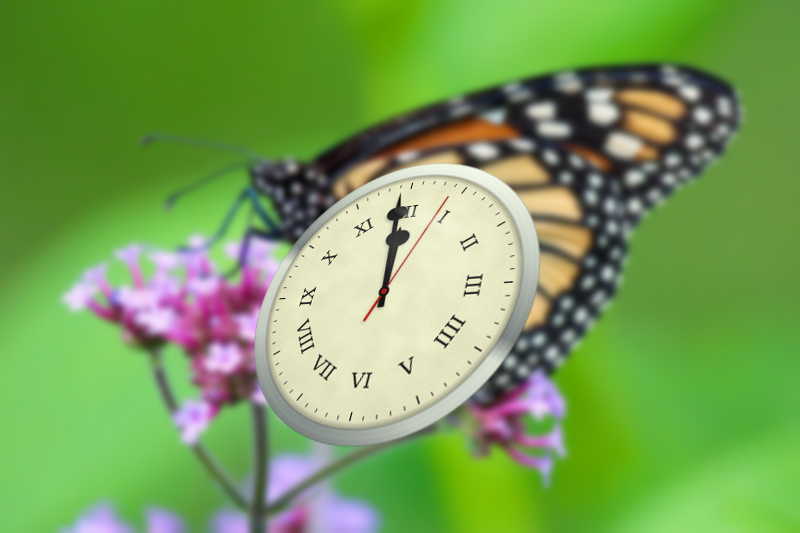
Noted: {"hour": 11, "minute": 59, "second": 4}
